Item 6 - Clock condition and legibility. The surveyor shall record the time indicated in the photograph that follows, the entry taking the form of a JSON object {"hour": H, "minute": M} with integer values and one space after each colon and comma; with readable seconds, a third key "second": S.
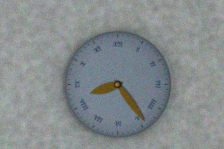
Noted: {"hour": 8, "minute": 24}
